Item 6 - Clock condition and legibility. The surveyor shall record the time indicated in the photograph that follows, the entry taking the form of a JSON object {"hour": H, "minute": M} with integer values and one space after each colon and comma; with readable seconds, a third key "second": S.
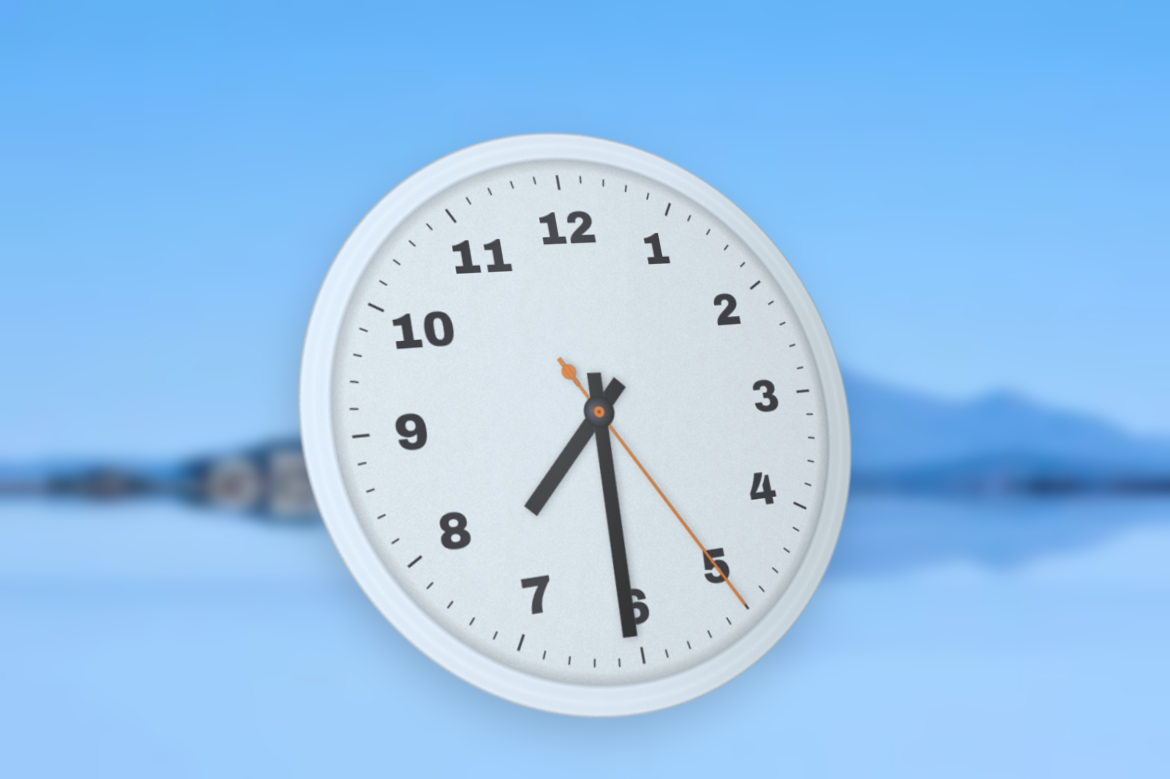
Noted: {"hour": 7, "minute": 30, "second": 25}
